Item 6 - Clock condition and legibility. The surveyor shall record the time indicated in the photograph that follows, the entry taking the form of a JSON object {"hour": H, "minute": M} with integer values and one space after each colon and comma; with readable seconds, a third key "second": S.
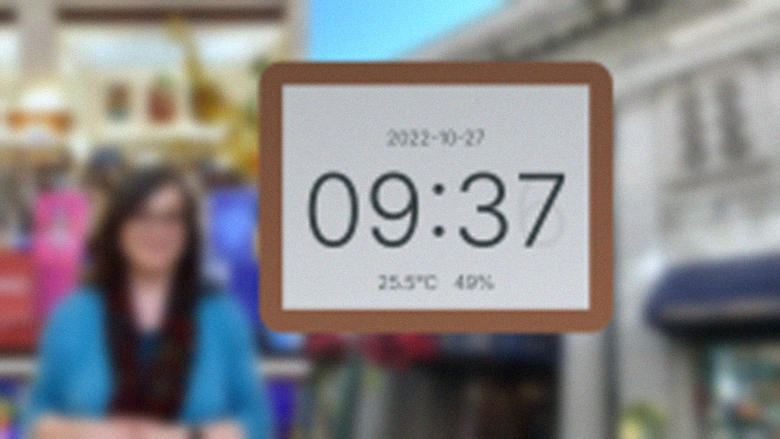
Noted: {"hour": 9, "minute": 37}
